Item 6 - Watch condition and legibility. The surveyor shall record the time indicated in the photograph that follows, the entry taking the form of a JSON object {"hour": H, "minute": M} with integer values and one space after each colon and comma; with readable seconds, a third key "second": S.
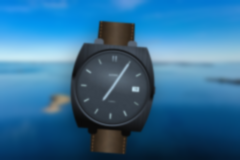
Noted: {"hour": 7, "minute": 5}
